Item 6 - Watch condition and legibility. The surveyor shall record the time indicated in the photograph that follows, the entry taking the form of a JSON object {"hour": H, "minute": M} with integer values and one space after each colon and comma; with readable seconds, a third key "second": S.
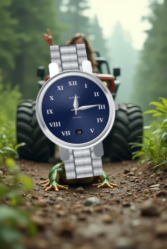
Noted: {"hour": 12, "minute": 14}
